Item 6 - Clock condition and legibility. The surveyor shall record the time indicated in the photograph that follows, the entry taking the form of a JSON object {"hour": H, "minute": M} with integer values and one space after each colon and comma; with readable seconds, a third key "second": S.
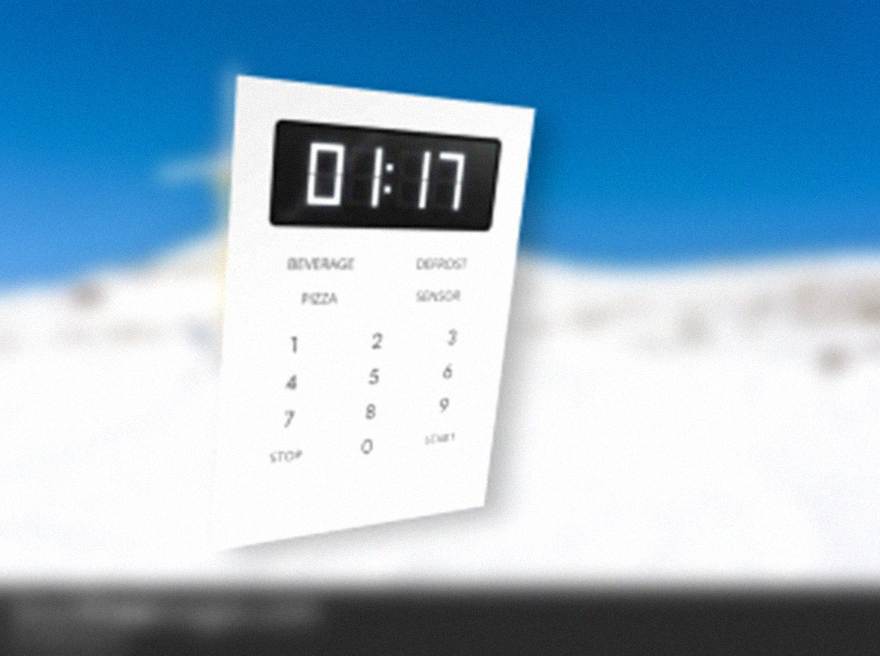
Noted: {"hour": 1, "minute": 17}
